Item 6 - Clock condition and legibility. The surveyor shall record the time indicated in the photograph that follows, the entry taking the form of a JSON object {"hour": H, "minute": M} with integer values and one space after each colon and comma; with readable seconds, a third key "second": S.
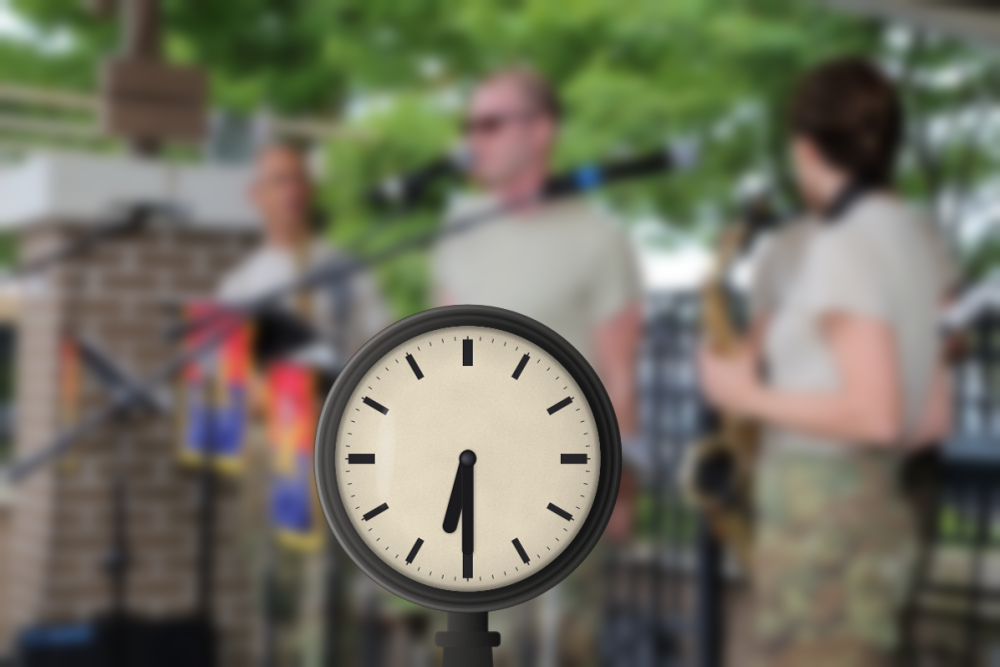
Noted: {"hour": 6, "minute": 30}
